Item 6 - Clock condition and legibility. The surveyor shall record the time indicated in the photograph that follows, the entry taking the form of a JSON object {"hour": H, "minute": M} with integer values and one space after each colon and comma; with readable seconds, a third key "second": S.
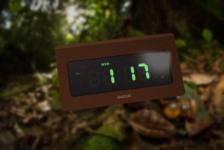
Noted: {"hour": 1, "minute": 17}
